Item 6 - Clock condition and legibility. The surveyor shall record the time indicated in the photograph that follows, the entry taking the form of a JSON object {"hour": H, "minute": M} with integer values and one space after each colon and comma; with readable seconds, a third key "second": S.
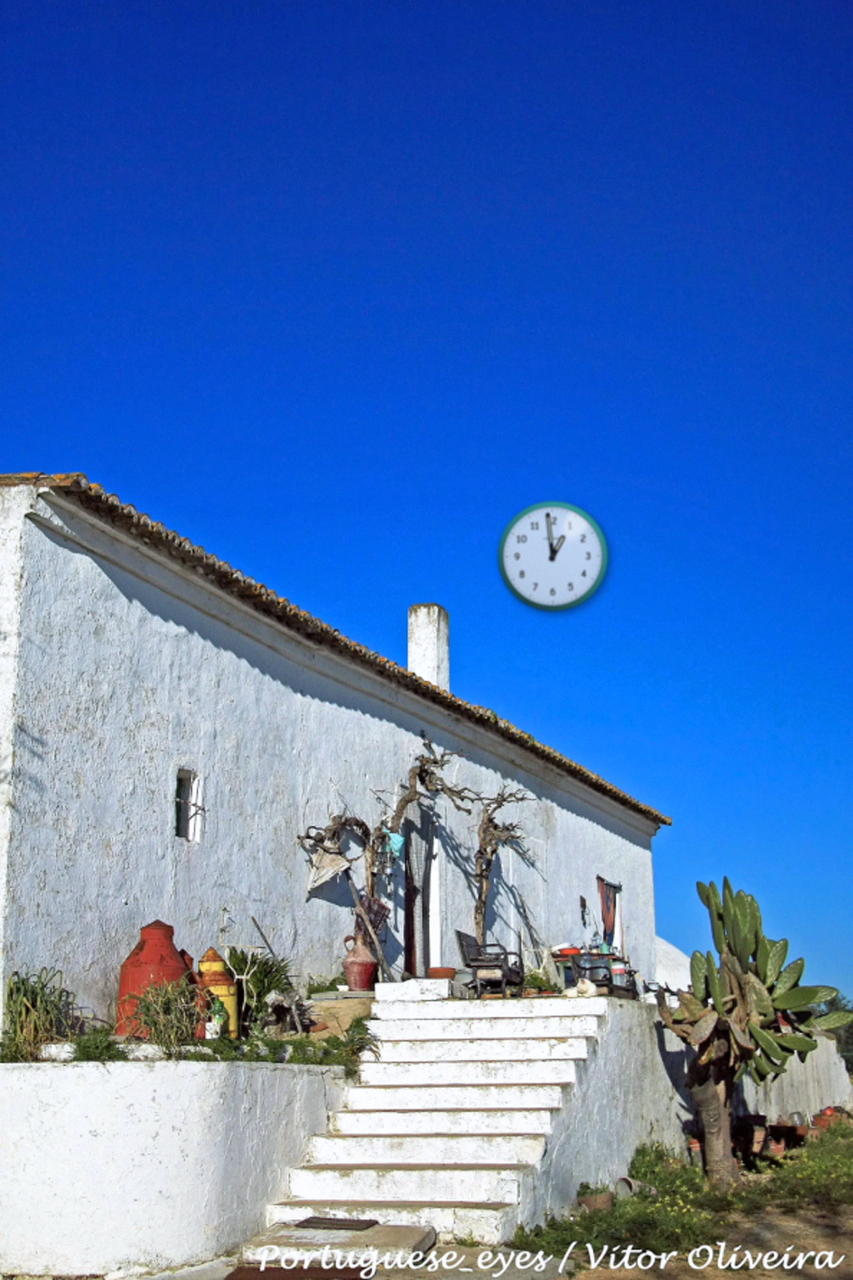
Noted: {"hour": 12, "minute": 59}
